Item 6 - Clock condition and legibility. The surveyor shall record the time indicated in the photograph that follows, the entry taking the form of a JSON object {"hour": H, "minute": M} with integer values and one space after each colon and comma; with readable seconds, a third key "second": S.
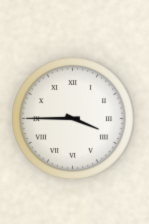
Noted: {"hour": 3, "minute": 45}
